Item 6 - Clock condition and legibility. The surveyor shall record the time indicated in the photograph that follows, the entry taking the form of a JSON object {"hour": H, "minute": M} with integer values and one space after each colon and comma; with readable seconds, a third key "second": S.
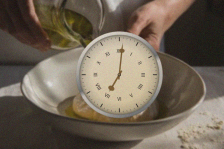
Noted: {"hour": 7, "minute": 1}
